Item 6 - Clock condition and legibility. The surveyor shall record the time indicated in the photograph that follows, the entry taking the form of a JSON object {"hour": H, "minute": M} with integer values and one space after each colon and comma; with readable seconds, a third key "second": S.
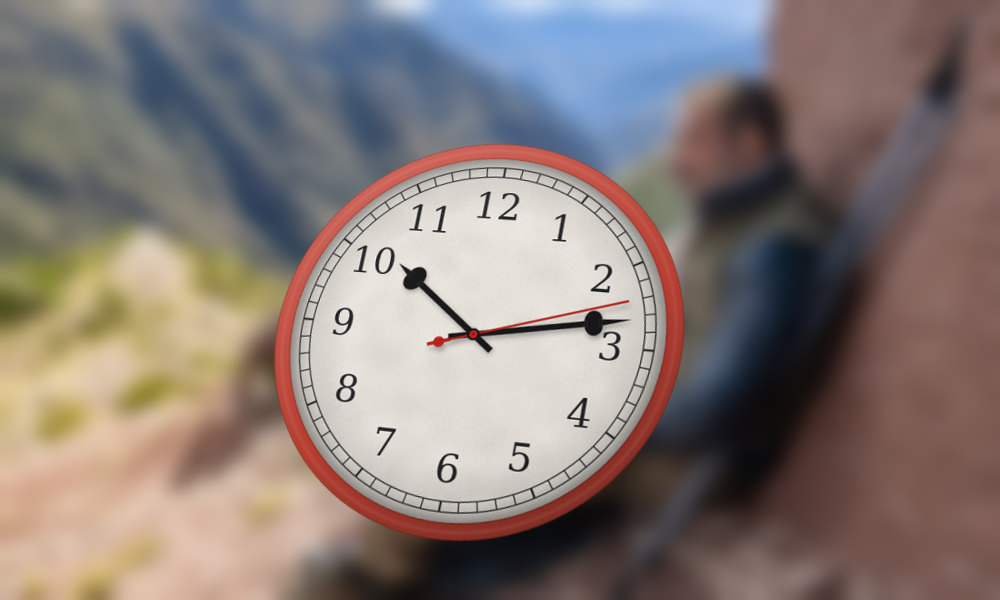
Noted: {"hour": 10, "minute": 13, "second": 12}
